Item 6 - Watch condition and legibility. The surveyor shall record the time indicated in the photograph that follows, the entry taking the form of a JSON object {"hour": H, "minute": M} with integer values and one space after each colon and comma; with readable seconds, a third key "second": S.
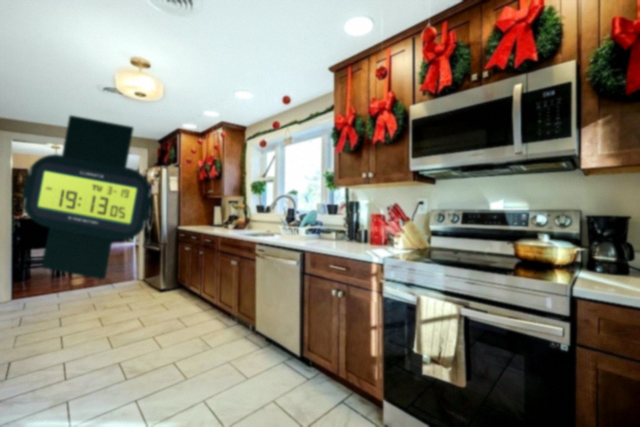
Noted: {"hour": 19, "minute": 13}
